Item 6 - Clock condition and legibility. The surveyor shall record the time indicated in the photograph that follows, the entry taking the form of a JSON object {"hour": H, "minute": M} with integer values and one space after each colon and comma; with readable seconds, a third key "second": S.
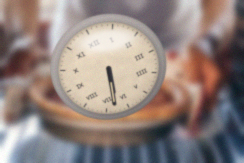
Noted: {"hour": 6, "minute": 33}
